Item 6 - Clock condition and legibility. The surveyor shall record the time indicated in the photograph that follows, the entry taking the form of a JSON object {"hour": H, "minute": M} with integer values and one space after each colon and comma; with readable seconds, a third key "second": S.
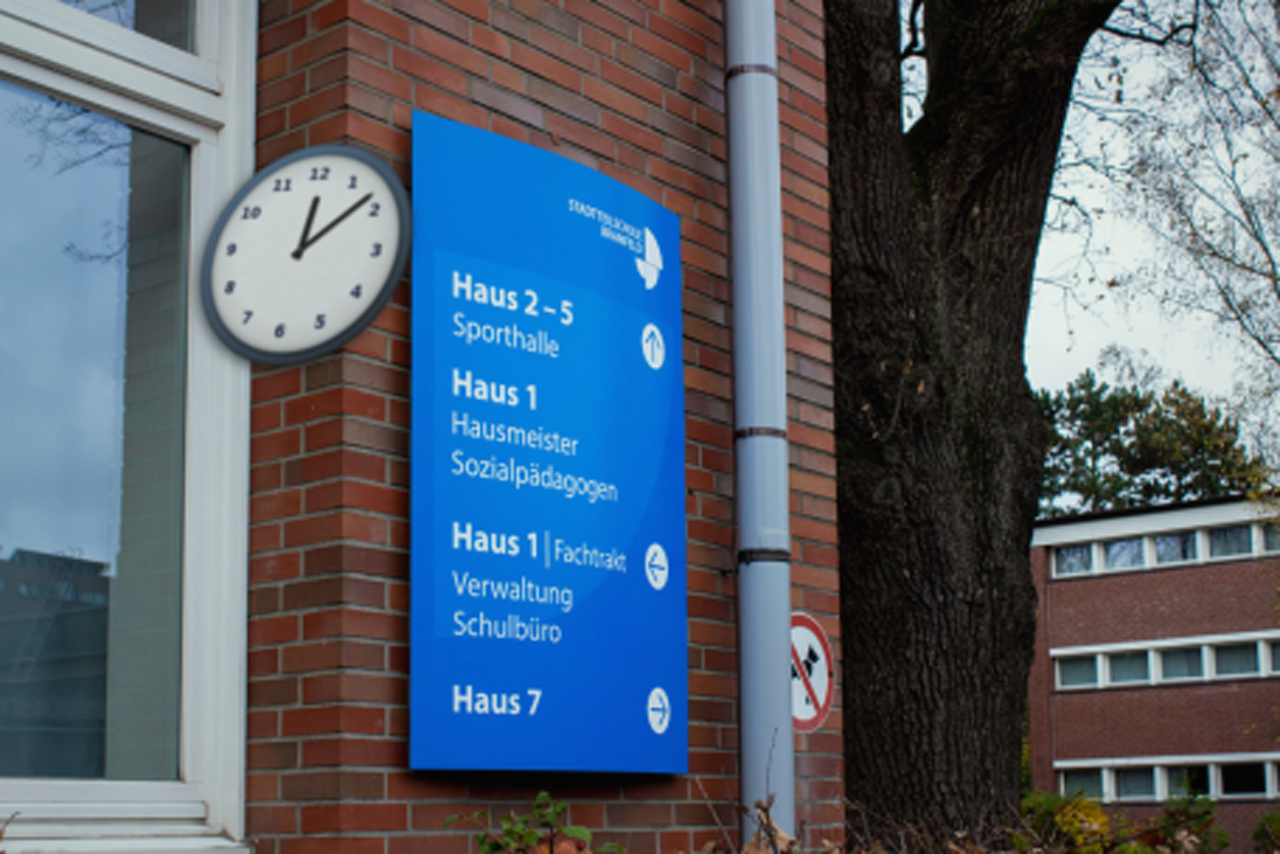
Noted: {"hour": 12, "minute": 8}
